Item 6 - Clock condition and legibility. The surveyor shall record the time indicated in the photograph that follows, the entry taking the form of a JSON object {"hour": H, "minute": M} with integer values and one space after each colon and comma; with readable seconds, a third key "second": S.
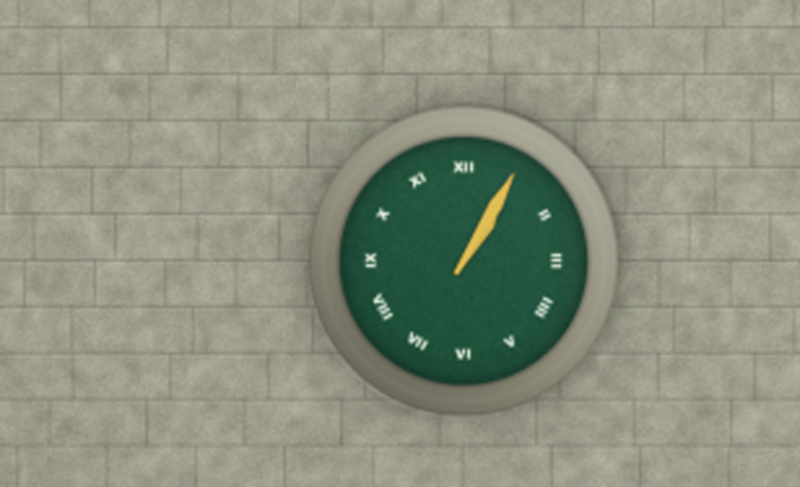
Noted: {"hour": 1, "minute": 5}
